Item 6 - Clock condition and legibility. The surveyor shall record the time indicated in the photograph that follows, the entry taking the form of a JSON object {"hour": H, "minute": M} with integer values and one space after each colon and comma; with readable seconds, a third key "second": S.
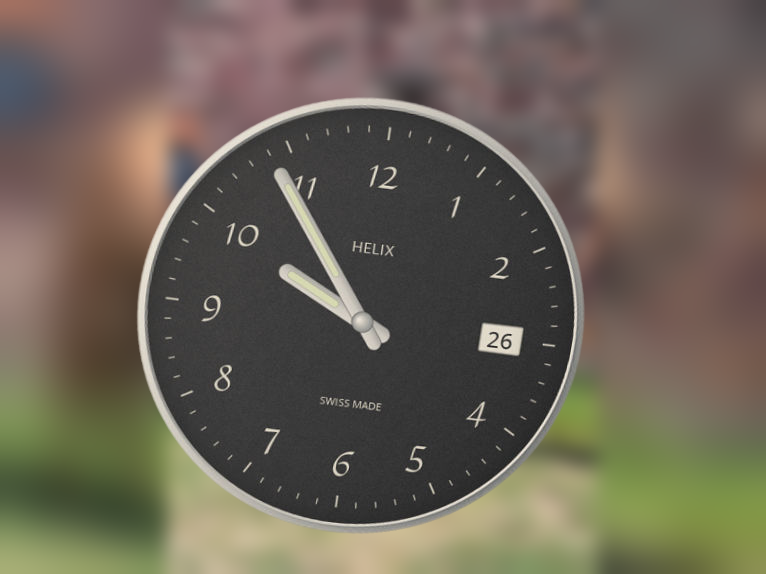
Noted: {"hour": 9, "minute": 54}
